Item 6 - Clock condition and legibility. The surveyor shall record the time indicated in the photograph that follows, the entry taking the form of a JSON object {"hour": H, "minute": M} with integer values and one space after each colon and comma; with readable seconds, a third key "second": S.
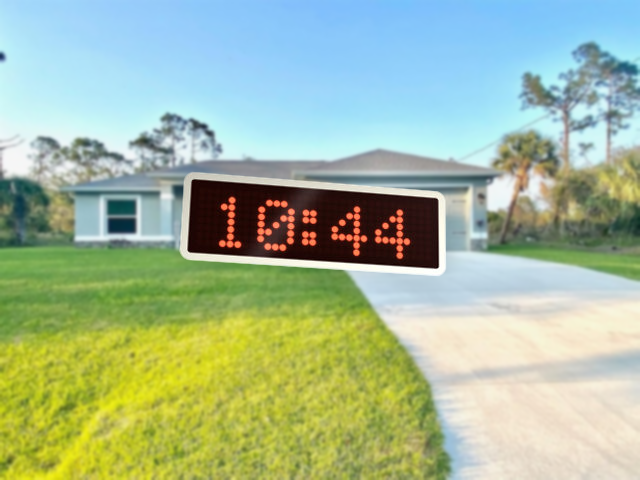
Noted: {"hour": 10, "minute": 44}
